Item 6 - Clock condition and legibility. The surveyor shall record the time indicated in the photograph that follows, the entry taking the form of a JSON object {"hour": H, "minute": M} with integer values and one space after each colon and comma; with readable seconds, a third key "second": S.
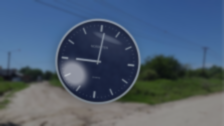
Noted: {"hour": 9, "minute": 1}
